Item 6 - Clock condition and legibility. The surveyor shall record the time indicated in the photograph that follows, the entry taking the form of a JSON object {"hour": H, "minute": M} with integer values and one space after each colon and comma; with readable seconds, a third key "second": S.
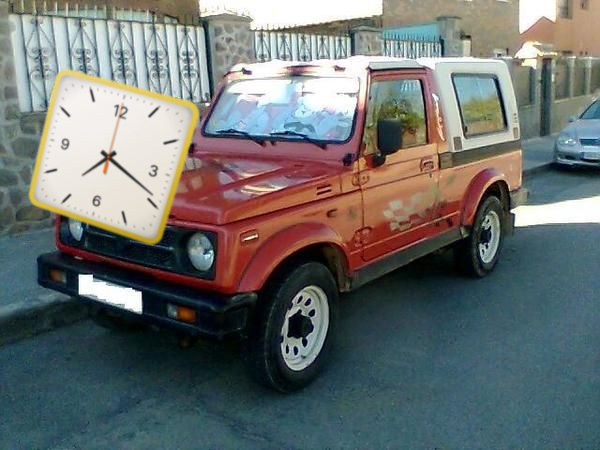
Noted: {"hour": 7, "minute": 19, "second": 0}
